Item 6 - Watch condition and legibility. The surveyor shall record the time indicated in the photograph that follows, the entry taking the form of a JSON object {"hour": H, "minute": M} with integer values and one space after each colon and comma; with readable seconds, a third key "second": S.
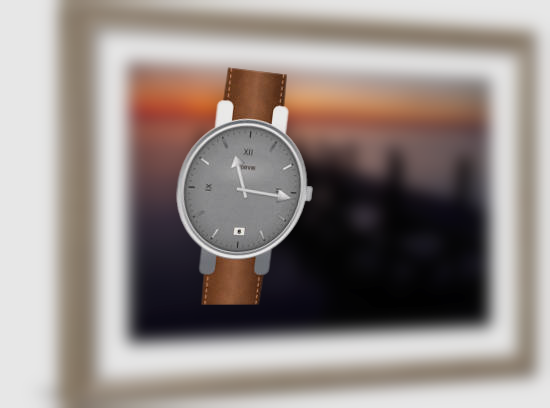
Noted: {"hour": 11, "minute": 16}
